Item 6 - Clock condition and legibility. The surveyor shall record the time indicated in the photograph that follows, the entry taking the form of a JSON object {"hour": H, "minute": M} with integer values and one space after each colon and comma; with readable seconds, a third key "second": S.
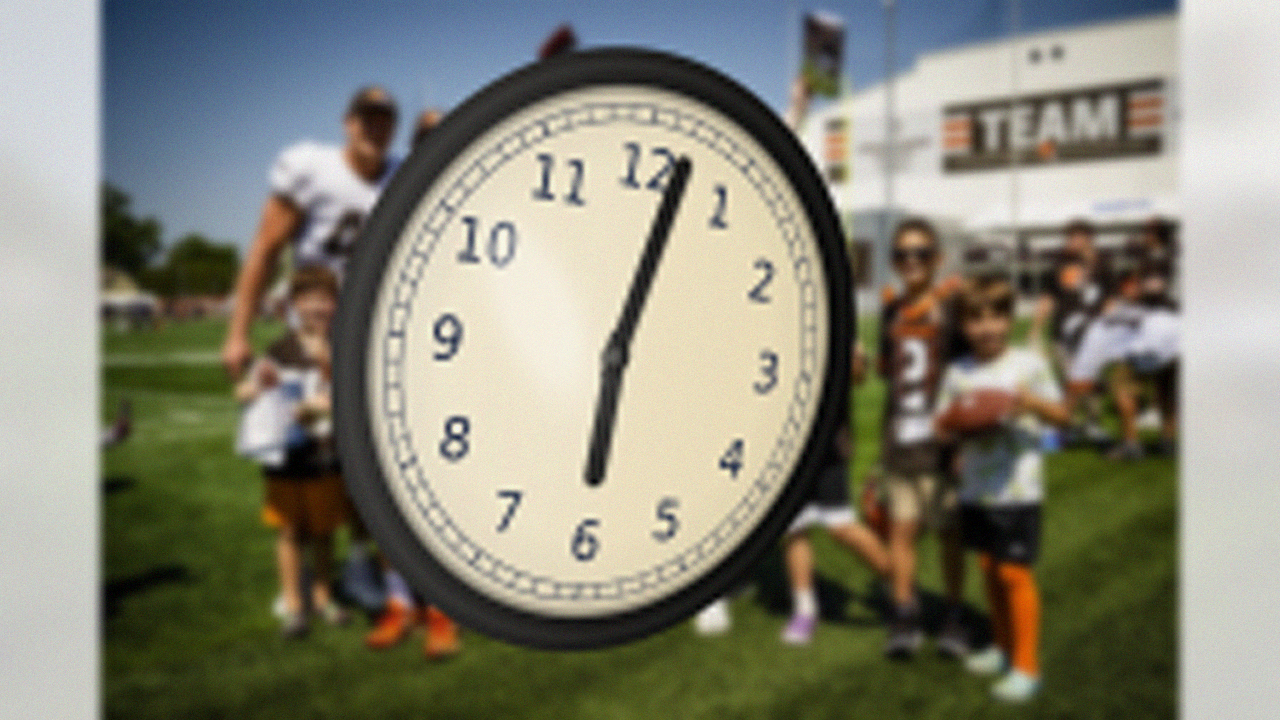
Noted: {"hour": 6, "minute": 2}
